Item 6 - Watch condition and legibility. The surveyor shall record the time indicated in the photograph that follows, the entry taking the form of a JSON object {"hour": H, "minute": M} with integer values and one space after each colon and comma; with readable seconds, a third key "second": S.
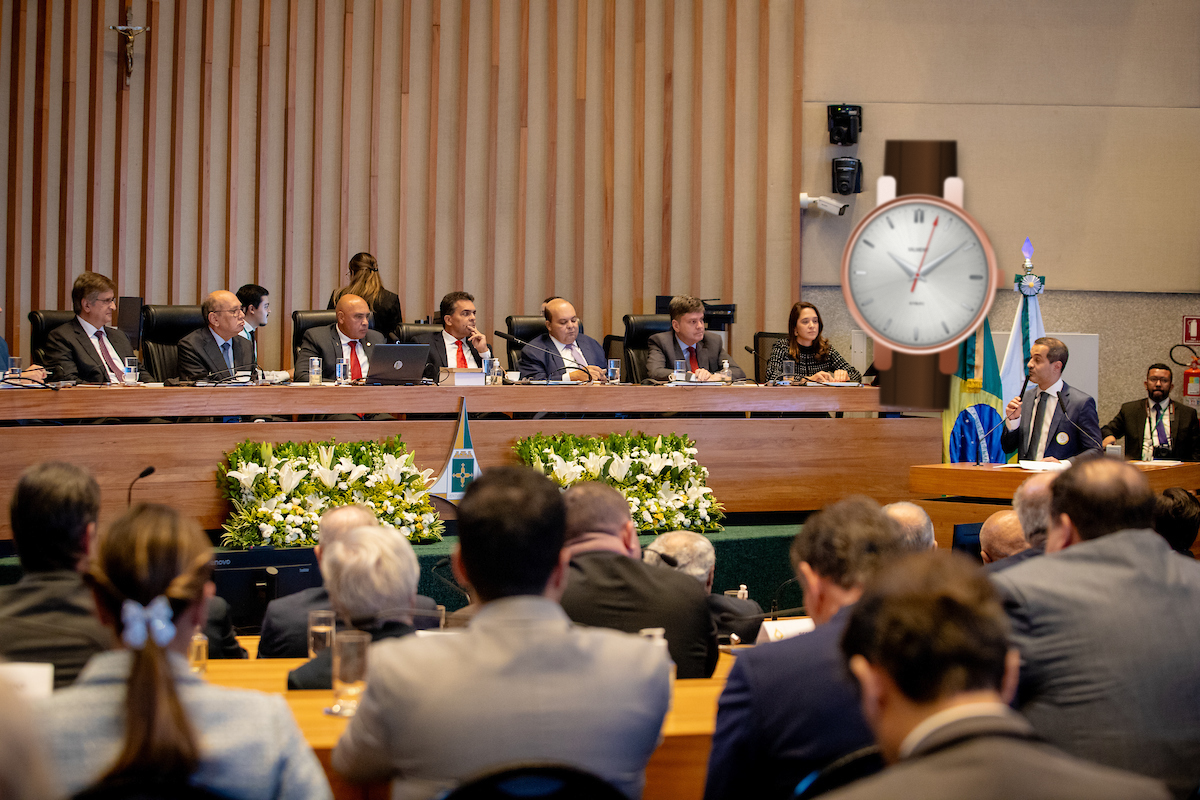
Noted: {"hour": 10, "minute": 9, "second": 3}
